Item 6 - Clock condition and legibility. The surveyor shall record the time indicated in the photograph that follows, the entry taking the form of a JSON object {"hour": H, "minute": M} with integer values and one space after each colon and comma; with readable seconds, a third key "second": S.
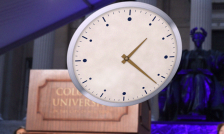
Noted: {"hour": 1, "minute": 22}
